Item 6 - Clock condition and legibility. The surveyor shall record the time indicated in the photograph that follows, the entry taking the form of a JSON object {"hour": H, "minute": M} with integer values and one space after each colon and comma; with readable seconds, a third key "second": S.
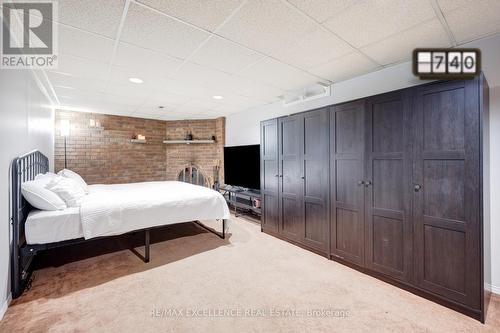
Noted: {"hour": 7, "minute": 40}
